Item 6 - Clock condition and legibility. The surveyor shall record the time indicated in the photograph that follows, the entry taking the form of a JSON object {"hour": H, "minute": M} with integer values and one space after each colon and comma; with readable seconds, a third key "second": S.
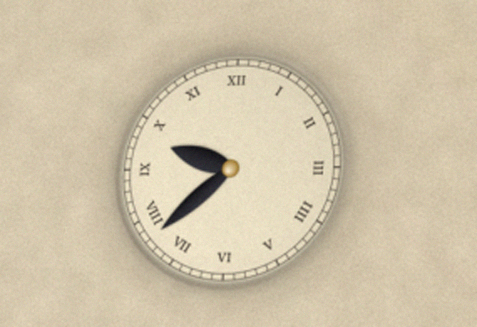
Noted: {"hour": 9, "minute": 38}
